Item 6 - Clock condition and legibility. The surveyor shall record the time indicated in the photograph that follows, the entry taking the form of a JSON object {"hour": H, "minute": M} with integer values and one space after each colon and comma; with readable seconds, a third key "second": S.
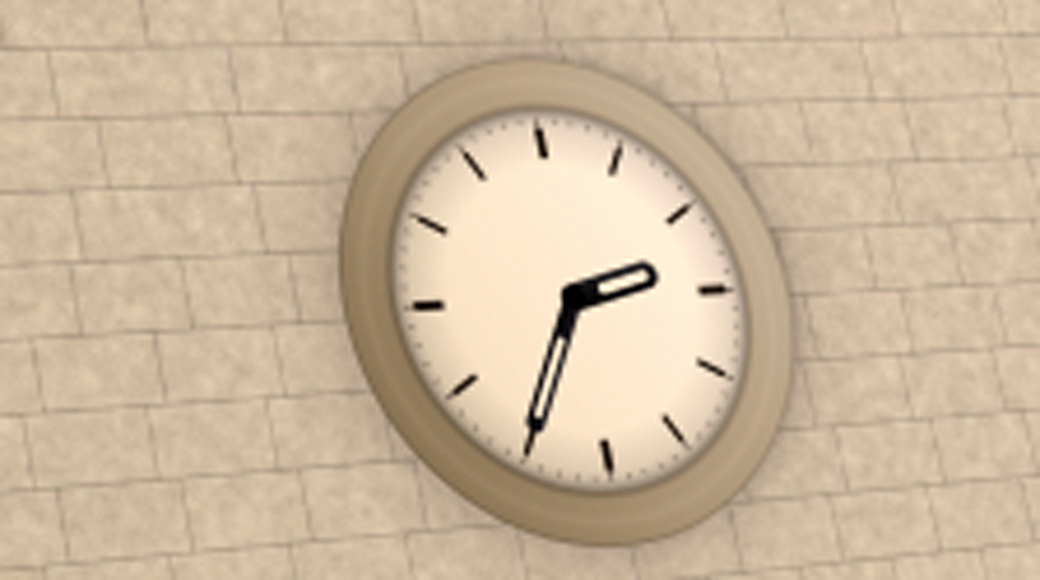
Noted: {"hour": 2, "minute": 35}
